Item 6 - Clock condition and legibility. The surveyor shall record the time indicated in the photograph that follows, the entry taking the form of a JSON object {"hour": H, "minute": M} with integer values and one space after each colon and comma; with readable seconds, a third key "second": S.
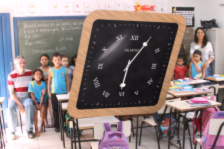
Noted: {"hour": 6, "minute": 5}
